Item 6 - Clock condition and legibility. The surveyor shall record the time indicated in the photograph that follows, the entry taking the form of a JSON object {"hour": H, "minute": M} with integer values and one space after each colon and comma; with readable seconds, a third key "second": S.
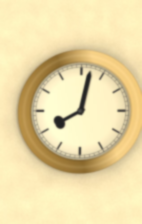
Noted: {"hour": 8, "minute": 2}
